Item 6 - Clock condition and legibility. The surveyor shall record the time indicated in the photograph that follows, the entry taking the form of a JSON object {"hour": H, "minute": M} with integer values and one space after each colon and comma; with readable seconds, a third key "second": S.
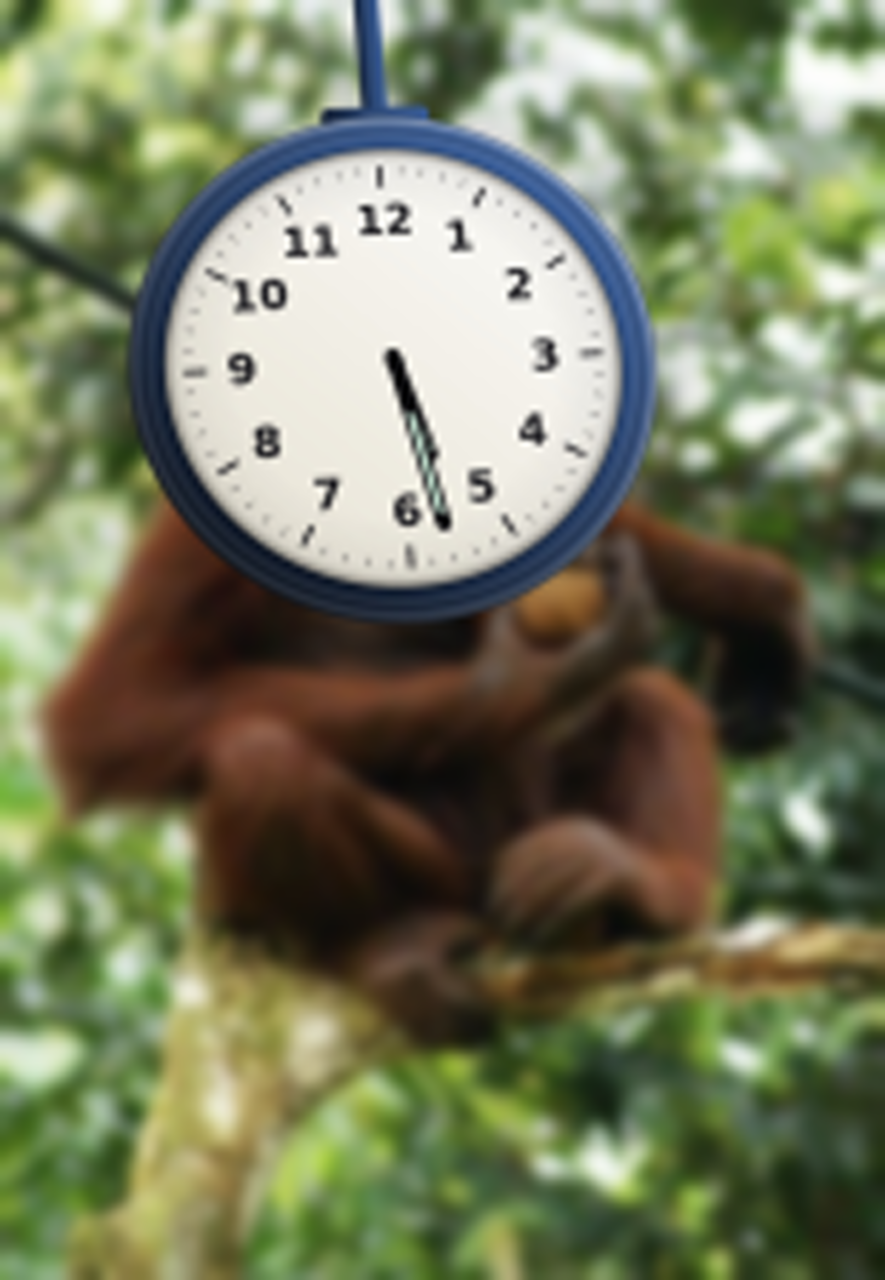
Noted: {"hour": 5, "minute": 28}
